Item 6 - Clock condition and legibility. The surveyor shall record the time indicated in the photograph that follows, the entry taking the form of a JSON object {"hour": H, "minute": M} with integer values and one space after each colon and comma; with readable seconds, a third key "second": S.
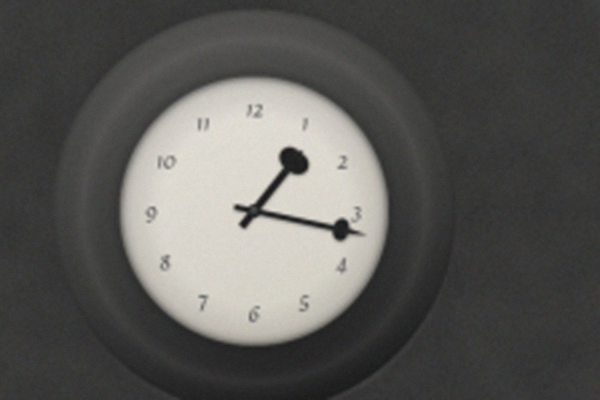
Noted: {"hour": 1, "minute": 17}
